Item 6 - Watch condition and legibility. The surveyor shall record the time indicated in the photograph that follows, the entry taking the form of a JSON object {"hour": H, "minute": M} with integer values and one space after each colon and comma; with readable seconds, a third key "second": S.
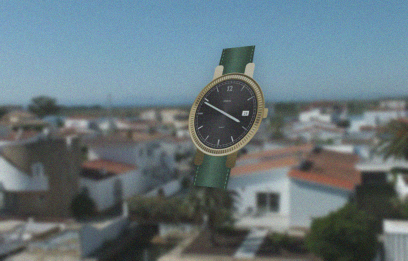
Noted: {"hour": 3, "minute": 49}
